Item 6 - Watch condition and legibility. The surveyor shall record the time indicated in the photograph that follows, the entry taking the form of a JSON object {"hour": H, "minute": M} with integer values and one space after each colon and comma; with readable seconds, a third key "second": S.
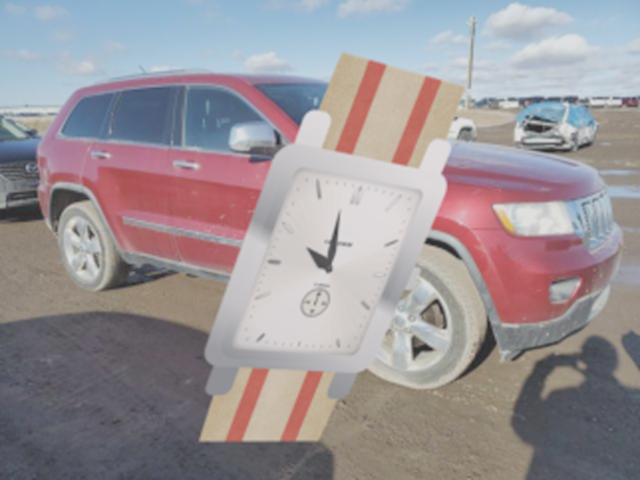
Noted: {"hour": 9, "minute": 58}
